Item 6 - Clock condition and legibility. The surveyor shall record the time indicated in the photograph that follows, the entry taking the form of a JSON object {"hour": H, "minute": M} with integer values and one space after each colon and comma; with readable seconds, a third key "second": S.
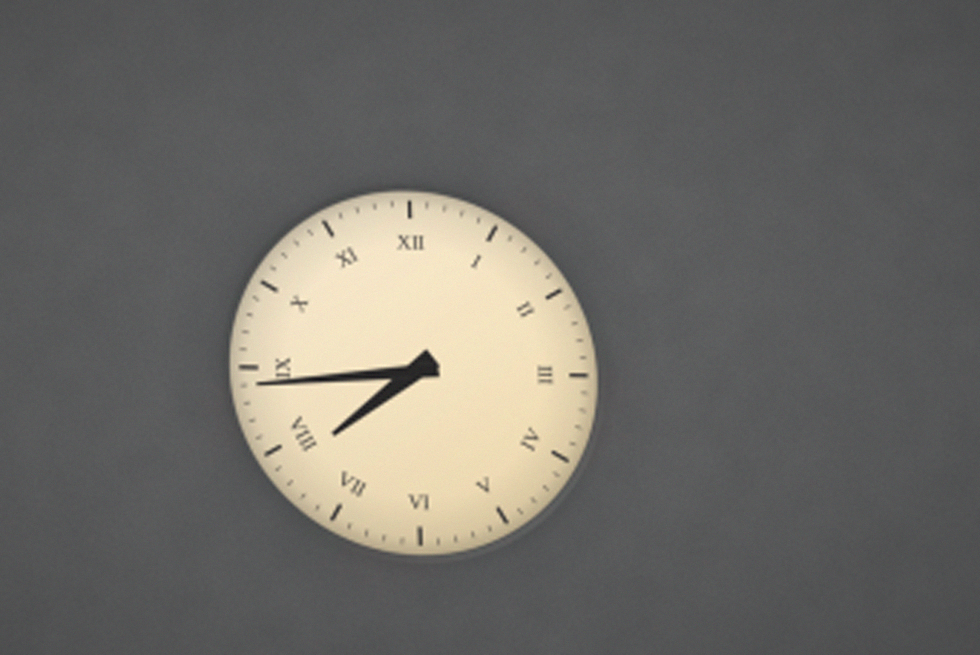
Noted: {"hour": 7, "minute": 44}
